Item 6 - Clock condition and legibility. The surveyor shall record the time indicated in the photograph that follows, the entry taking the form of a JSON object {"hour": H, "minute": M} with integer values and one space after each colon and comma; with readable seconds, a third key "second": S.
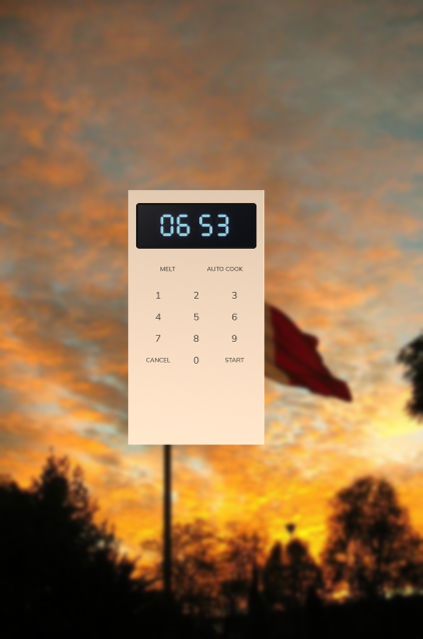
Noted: {"hour": 6, "minute": 53}
